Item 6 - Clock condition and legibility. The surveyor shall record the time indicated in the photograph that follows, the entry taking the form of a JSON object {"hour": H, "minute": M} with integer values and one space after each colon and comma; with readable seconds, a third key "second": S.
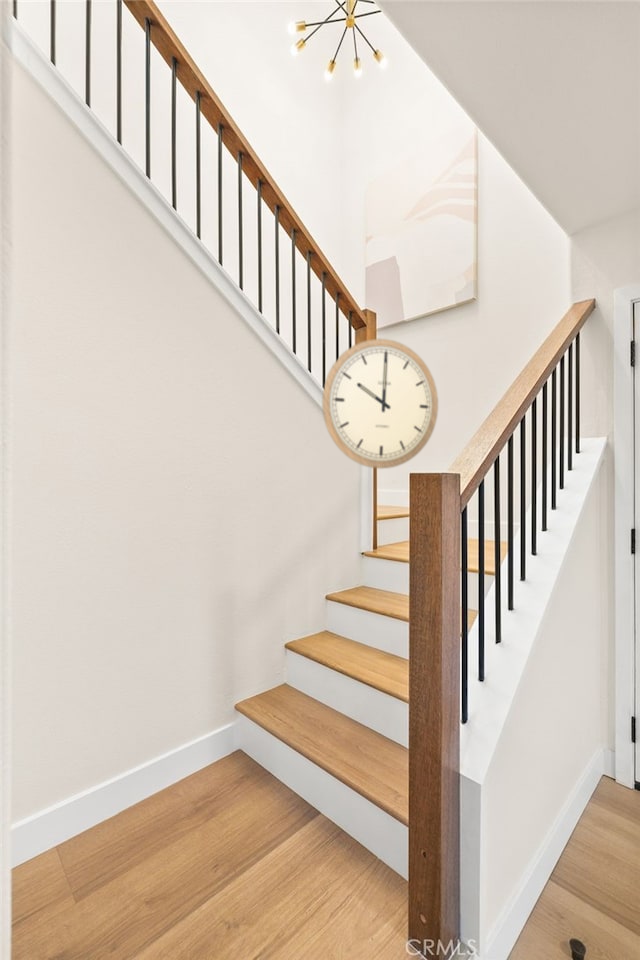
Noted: {"hour": 10, "minute": 0}
